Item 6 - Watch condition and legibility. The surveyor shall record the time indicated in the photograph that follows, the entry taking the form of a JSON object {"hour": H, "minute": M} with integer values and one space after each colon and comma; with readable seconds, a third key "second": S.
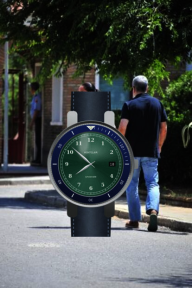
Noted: {"hour": 7, "minute": 52}
